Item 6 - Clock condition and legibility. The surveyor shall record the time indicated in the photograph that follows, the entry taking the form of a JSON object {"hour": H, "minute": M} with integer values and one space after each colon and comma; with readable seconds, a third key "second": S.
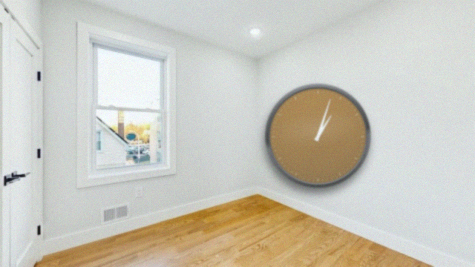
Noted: {"hour": 1, "minute": 3}
